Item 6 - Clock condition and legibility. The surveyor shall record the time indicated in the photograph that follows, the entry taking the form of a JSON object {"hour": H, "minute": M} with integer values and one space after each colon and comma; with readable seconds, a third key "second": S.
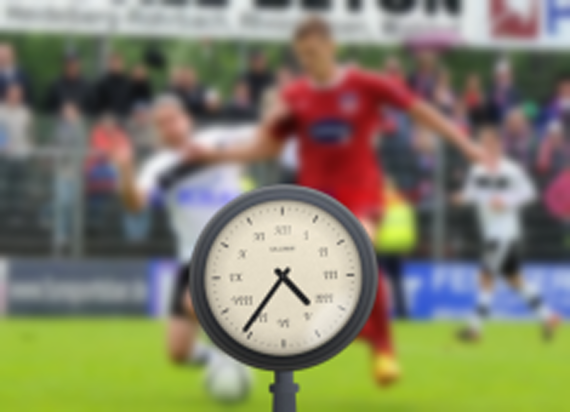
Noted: {"hour": 4, "minute": 36}
